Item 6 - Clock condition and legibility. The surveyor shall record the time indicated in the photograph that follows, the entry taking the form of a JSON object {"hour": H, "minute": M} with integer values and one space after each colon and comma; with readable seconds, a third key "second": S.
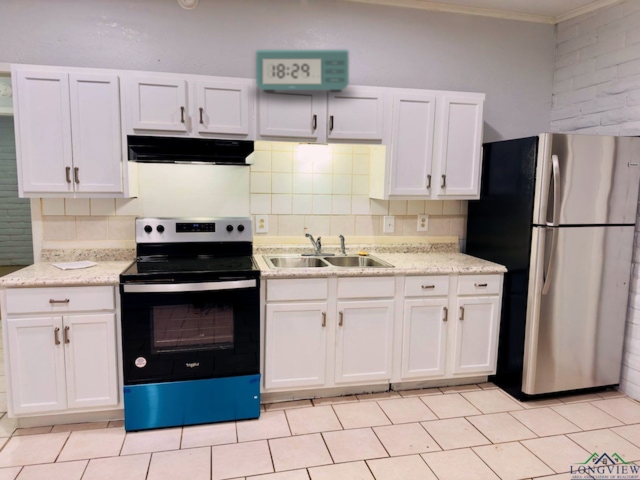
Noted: {"hour": 18, "minute": 29}
